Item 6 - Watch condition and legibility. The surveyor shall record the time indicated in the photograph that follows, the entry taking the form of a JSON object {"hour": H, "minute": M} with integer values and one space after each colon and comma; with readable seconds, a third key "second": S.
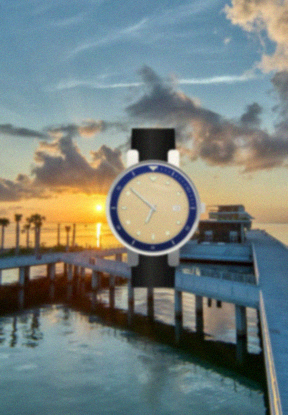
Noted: {"hour": 6, "minute": 52}
